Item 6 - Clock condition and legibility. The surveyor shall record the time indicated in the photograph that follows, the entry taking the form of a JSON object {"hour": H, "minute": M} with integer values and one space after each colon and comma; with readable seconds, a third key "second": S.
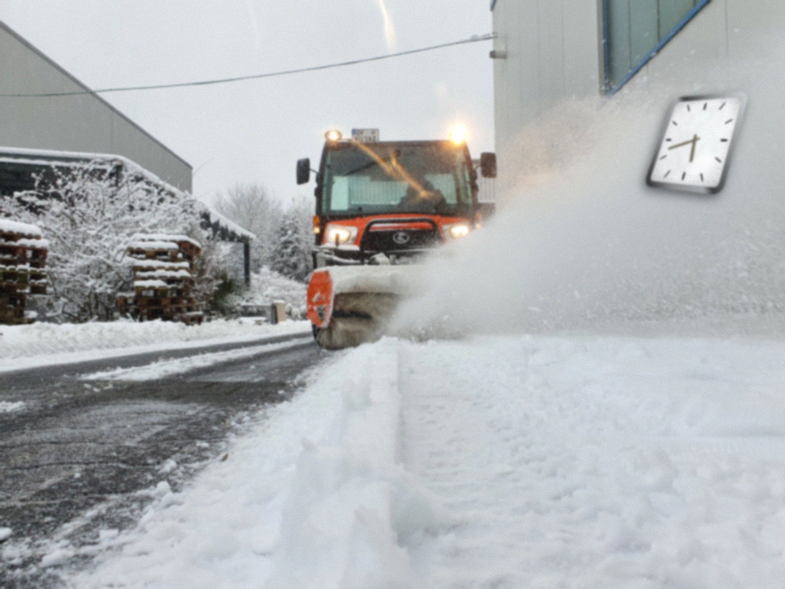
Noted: {"hour": 5, "minute": 42}
